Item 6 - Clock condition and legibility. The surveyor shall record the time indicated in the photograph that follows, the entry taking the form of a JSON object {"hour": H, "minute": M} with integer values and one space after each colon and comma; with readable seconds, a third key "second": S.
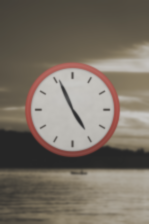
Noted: {"hour": 4, "minute": 56}
